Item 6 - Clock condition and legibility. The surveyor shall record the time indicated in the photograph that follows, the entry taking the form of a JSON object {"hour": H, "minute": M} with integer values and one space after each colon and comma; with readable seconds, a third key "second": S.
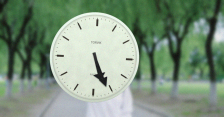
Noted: {"hour": 5, "minute": 26}
